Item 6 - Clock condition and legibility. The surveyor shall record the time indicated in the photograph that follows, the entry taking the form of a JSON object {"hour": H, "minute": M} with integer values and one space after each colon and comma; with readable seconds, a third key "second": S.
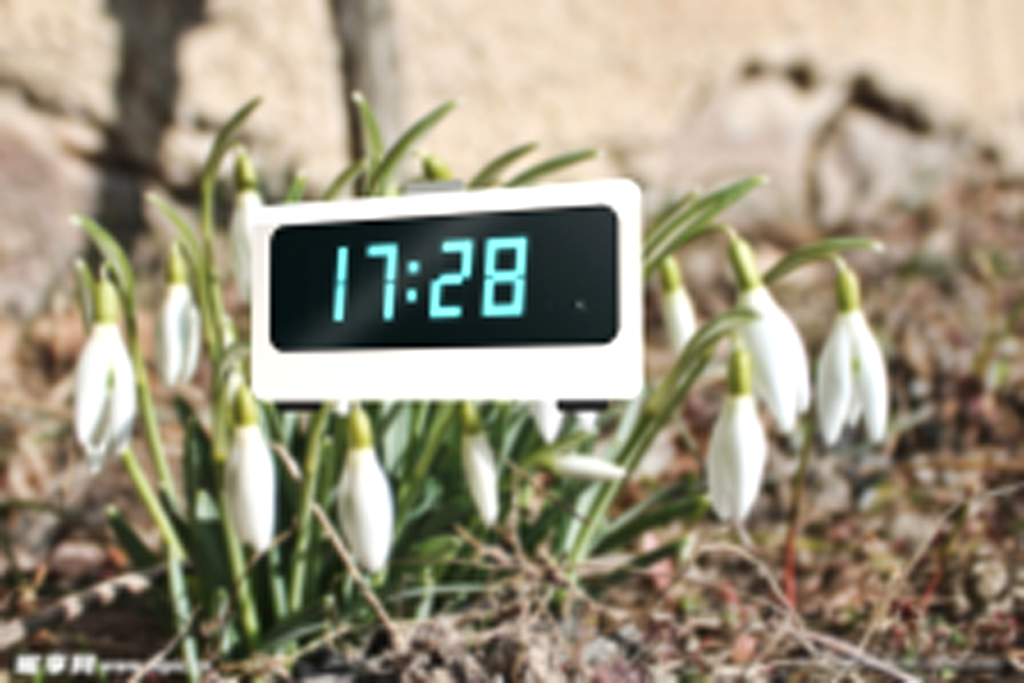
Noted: {"hour": 17, "minute": 28}
